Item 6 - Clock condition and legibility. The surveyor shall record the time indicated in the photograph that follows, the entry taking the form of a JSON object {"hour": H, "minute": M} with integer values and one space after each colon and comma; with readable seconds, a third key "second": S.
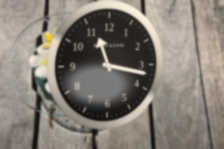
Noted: {"hour": 11, "minute": 17}
